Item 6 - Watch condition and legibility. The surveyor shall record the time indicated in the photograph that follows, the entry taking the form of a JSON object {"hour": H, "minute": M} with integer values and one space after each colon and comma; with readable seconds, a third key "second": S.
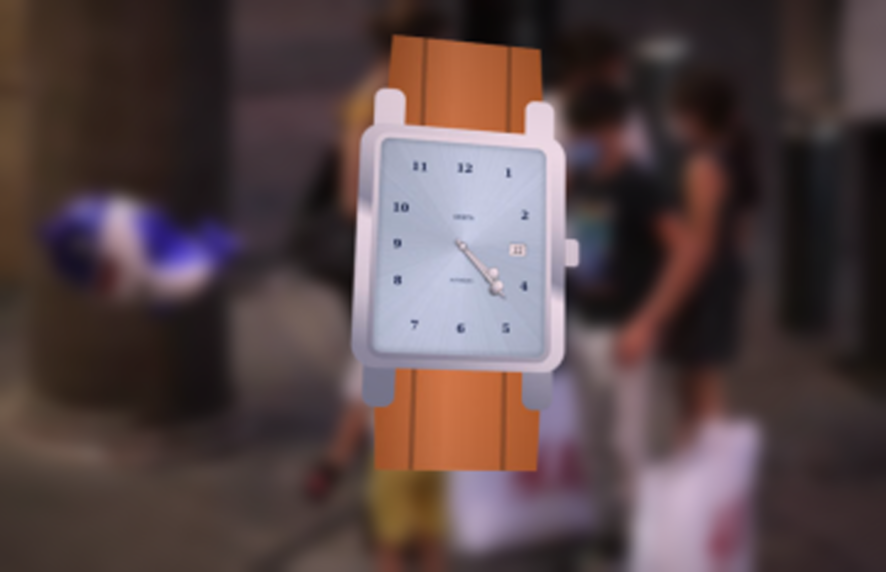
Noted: {"hour": 4, "minute": 23}
